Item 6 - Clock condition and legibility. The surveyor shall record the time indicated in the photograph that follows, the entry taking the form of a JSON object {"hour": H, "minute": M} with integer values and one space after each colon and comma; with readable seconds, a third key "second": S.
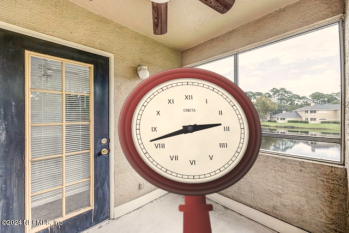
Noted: {"hour": 2, "minute": 42}
